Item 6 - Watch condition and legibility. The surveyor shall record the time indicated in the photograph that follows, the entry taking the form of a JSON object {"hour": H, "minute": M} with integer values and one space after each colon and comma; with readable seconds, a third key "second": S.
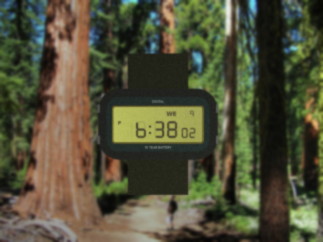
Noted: {"hour": 6, "minute": 38, "second": 2}
